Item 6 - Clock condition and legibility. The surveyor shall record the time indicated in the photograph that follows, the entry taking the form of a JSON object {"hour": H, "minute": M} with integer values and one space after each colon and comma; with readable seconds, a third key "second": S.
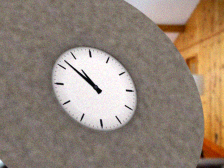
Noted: {"hour": 10, "minute": 52}
